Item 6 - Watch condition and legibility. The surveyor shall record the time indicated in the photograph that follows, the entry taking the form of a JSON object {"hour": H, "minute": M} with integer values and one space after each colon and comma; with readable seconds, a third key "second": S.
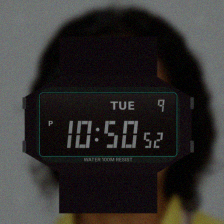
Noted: {"hour": 10, "minute": 50, "second": 52}
